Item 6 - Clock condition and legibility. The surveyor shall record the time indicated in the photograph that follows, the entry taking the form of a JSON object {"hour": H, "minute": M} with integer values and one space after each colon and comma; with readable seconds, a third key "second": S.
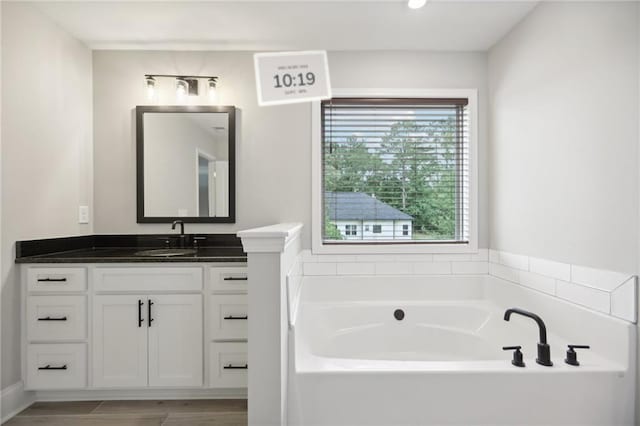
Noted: {"hour": 10, "minute": 19}
